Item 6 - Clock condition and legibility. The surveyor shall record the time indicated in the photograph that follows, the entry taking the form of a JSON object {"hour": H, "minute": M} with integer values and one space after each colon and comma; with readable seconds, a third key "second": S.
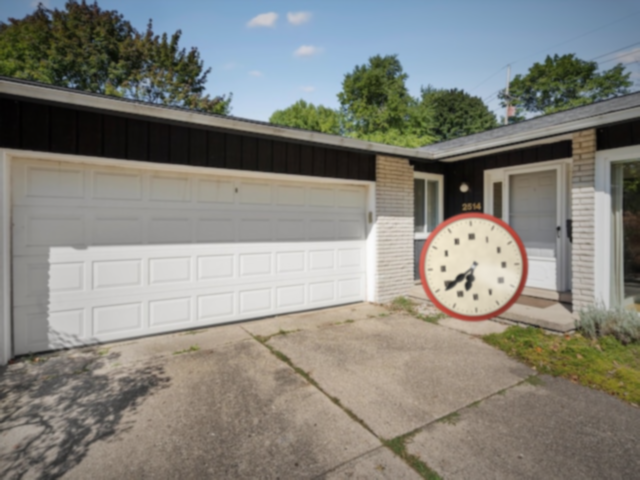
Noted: {"hour": 6, "minute": 39}
